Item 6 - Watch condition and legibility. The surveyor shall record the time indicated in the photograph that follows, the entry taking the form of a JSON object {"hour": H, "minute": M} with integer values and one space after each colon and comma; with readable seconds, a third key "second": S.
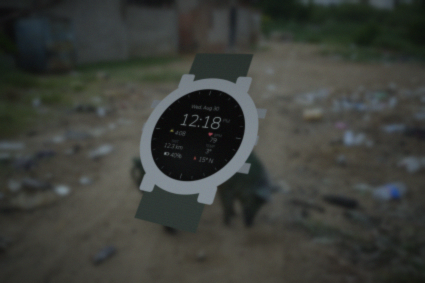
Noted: {"hour": 12, "minute": 18}
